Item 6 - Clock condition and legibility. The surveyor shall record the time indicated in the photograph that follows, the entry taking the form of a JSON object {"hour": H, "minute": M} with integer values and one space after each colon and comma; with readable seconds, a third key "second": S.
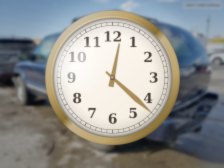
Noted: {"hour": 12, "minute": 22}
